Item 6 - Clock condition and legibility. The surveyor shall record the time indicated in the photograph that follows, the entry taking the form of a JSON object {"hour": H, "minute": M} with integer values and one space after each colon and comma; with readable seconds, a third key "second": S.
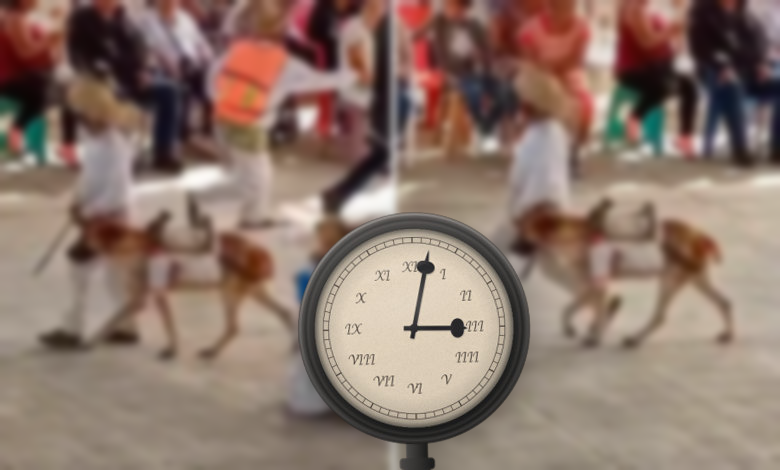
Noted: {"hour": 3, "minute": 2}
